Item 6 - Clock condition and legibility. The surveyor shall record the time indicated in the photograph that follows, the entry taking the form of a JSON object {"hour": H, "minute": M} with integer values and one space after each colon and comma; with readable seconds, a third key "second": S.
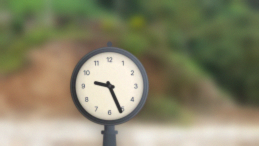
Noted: {"hour": 9, "minute": 26}
